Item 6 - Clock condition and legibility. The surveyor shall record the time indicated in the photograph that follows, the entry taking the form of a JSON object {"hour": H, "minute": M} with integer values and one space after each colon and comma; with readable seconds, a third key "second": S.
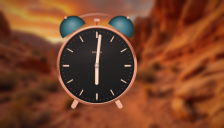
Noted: {"hour": 6, "minute": 1}
